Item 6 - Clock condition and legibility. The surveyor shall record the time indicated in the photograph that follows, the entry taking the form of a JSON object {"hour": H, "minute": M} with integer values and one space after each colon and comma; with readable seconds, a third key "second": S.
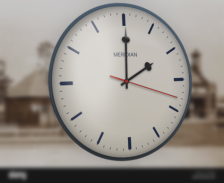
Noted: {"hour": 2, "minute": 0, "second": 18}
